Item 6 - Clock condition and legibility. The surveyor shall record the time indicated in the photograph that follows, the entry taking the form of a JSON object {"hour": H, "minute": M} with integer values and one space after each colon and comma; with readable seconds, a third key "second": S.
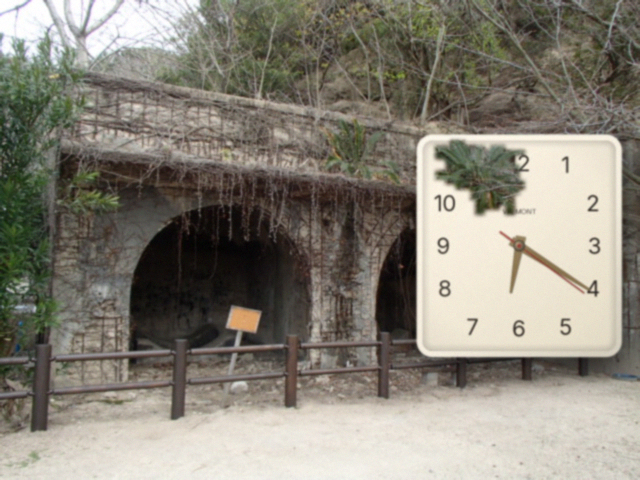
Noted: {"hour": 6, "minute": 20, "second": 21}
